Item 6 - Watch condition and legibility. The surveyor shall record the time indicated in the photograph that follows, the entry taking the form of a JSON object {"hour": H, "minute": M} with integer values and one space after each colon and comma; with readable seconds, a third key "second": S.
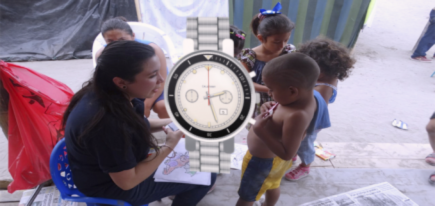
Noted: {"hour": 2, "minute": 27}
